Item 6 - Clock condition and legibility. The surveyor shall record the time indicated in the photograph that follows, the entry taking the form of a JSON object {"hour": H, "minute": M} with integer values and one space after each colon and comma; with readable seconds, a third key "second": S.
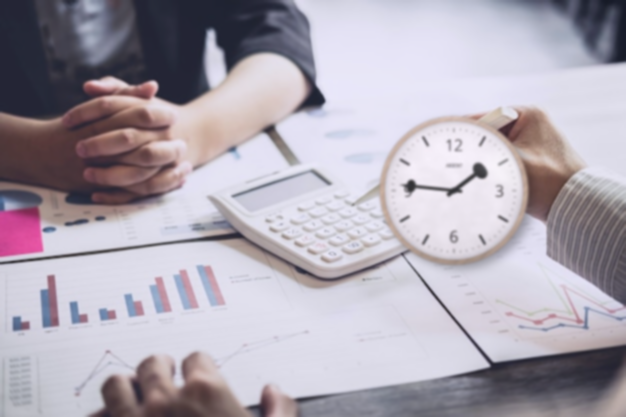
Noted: {"hour": 1, "minute": 46}
